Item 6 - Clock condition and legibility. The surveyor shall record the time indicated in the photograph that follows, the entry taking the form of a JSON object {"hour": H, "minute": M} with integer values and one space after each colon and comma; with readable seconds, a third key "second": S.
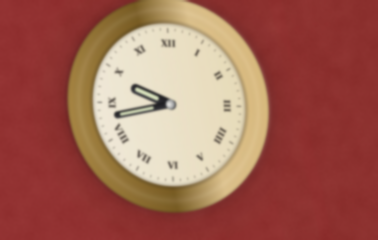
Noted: {"hour": 9, "minute": 43}
